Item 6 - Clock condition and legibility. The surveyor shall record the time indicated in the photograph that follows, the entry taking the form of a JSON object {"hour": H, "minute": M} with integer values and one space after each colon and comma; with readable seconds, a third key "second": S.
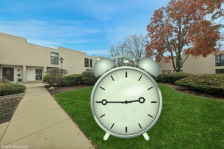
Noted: {"hour": 2, "minute": 45}
